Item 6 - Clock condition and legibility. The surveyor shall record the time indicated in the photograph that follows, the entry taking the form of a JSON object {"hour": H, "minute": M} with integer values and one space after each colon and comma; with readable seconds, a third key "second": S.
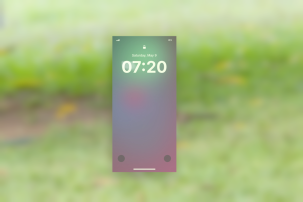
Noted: {"hour": 7, "minute": 20}
